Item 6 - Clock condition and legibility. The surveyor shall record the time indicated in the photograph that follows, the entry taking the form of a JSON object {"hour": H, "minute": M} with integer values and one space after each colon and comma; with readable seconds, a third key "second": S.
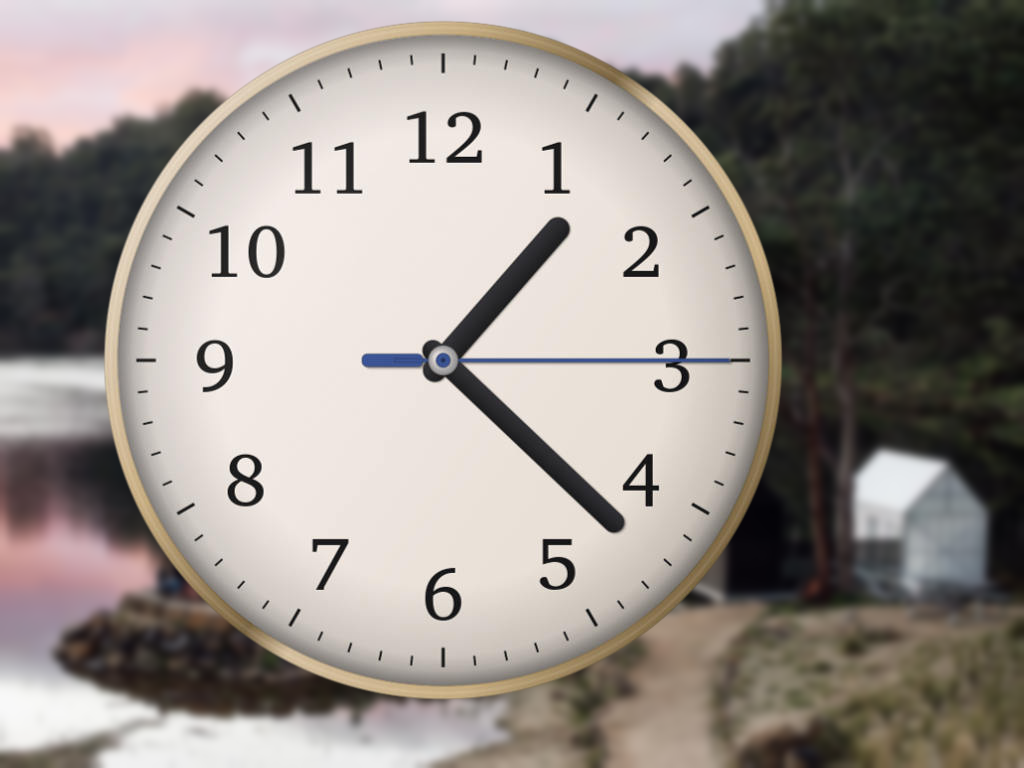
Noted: {"hour": 1, "minute": 22, "second": 15}
